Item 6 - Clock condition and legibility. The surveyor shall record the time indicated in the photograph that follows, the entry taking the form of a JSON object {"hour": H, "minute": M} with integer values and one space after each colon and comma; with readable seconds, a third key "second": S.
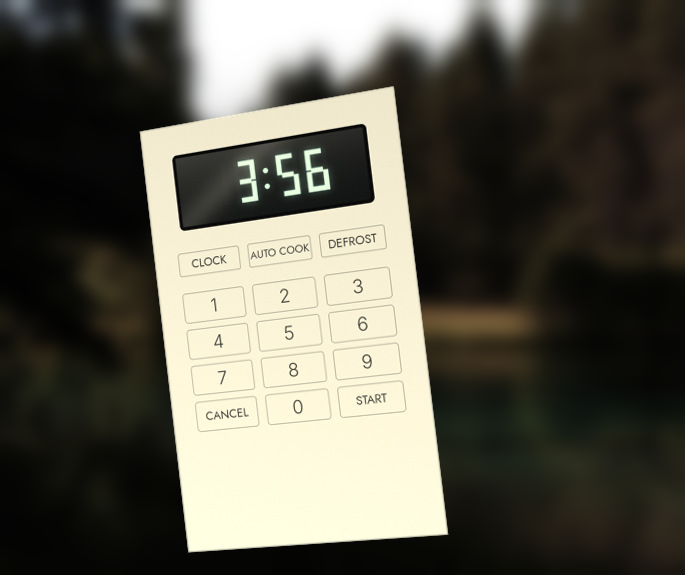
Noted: {"hour": 3, "minute": 56}
